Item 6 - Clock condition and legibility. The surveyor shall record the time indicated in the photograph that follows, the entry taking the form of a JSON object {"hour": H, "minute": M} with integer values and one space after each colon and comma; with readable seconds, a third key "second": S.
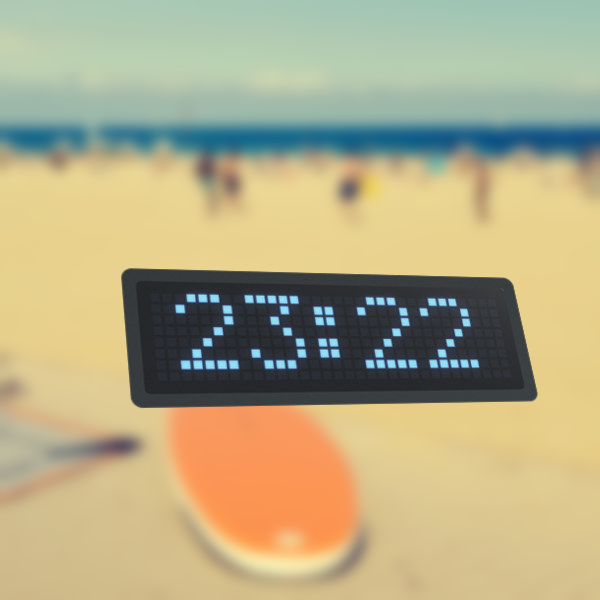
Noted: {"hour": 23, "minute": 22}
